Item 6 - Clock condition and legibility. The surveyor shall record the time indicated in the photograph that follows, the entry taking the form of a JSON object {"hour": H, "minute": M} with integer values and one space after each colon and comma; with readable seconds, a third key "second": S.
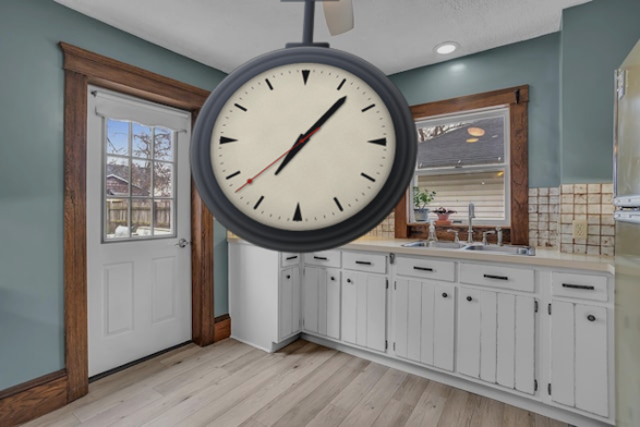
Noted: {"hour": 7, "minute": 6, "second": 38}
